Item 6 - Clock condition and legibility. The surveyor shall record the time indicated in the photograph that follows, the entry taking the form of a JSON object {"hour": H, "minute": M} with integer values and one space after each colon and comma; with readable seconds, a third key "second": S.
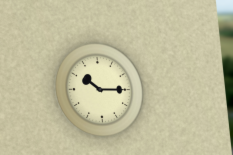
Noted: {"hour": 10, "minute": 15}
